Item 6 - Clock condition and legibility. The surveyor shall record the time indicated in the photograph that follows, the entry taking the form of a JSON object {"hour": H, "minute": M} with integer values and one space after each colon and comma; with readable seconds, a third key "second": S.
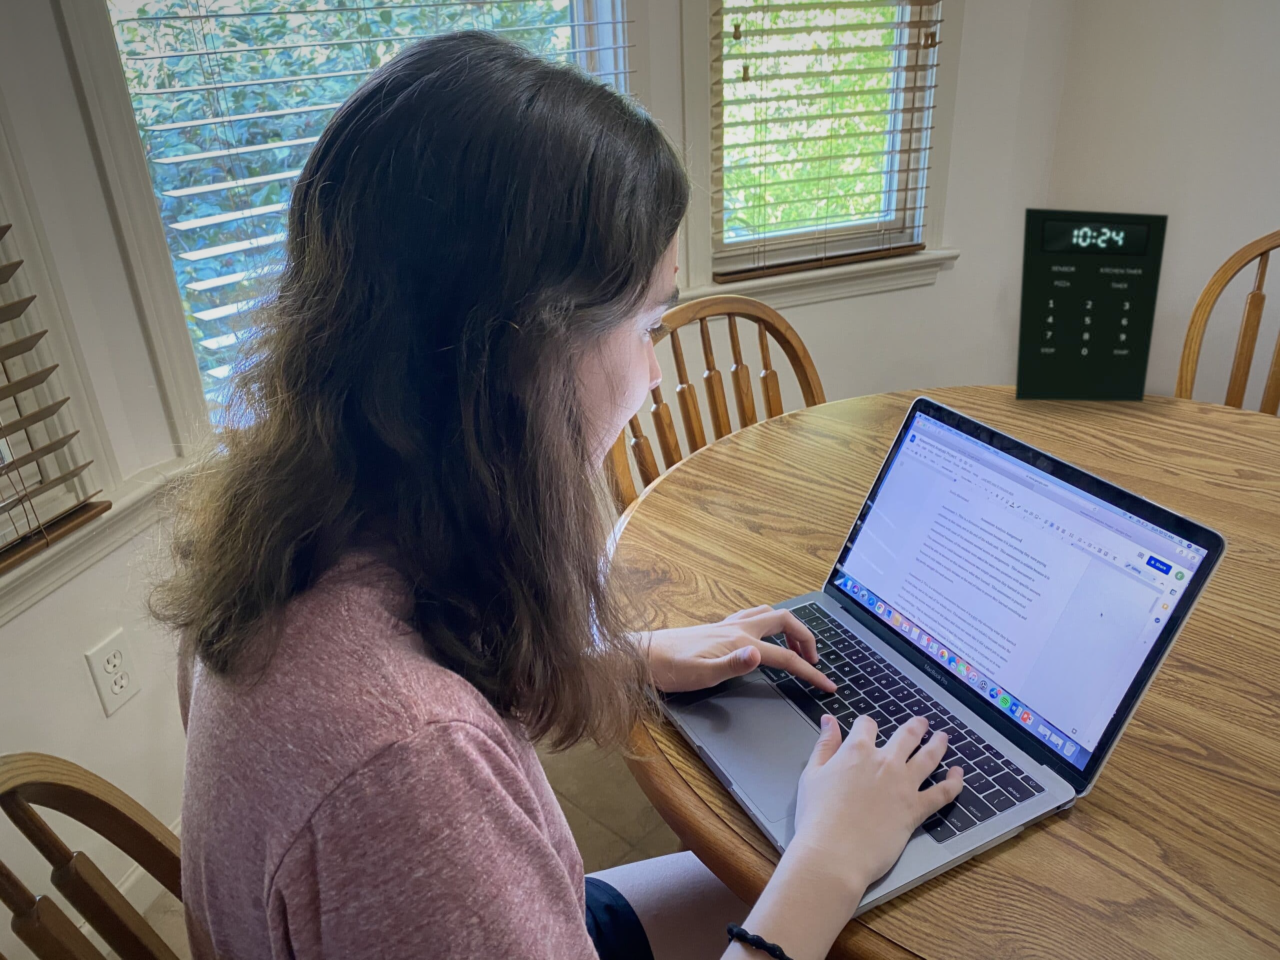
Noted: {"hour": 10, "minute": 24}
